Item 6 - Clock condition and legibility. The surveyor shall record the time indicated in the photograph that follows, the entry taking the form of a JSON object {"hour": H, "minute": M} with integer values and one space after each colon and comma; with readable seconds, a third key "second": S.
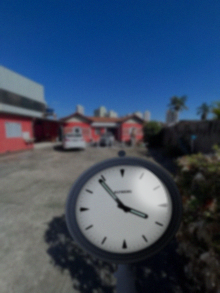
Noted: {"hour": 3, "minute": 54}
